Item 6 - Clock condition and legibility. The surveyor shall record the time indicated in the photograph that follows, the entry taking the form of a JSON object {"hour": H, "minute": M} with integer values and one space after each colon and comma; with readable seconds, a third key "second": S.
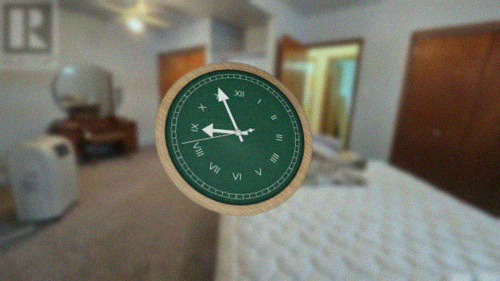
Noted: {"hour": 8, "minute": 55, "second": 42}
